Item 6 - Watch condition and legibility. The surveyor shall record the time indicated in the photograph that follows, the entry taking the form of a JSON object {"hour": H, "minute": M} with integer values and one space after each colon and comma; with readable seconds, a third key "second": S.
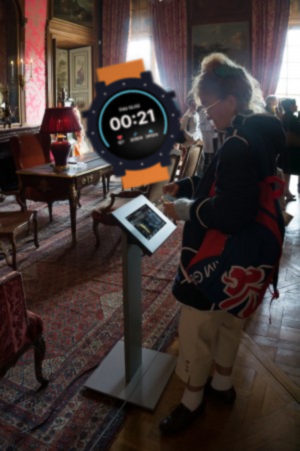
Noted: {"hour": 0, "minute": 21}
